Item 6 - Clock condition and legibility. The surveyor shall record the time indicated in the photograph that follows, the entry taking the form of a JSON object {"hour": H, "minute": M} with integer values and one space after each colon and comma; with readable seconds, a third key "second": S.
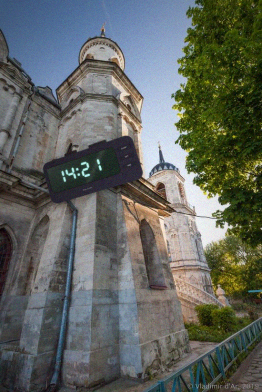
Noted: {"hour": 14, "minute": 21}
